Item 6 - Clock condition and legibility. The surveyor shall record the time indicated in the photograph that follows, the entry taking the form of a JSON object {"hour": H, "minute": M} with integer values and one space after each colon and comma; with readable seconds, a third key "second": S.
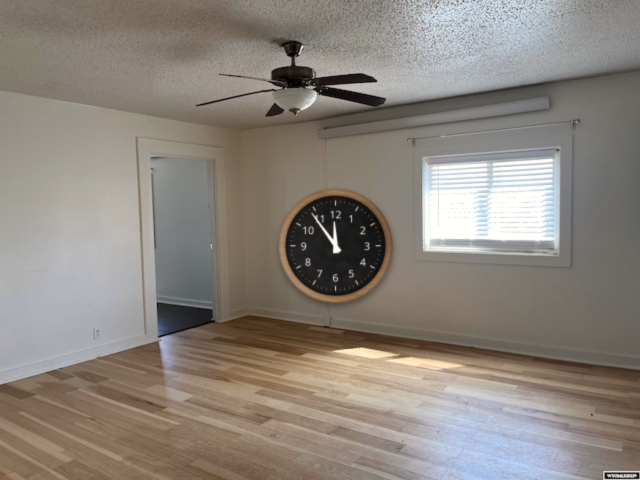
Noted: {"hour": 11, "minute": 54}
